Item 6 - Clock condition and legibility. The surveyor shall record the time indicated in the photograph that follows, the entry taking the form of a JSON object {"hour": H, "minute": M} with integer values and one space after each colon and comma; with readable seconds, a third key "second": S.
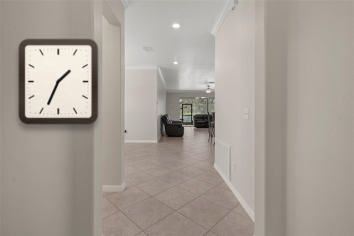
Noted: {"hour": 1, "minute": 34}
